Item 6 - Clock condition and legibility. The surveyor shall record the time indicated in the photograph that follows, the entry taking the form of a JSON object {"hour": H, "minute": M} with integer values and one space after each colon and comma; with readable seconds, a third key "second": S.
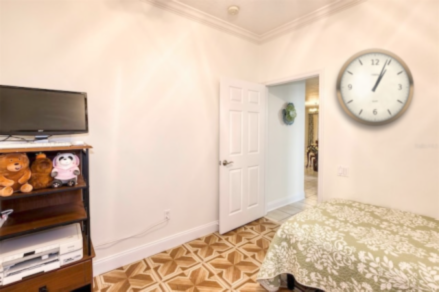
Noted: {"hour": 1, "minute": 4}
